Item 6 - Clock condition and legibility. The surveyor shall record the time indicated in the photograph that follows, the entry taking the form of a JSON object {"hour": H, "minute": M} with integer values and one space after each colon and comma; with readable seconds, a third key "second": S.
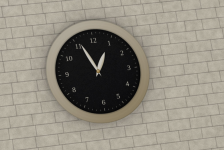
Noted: {"hour": 12, "minute": 56}
